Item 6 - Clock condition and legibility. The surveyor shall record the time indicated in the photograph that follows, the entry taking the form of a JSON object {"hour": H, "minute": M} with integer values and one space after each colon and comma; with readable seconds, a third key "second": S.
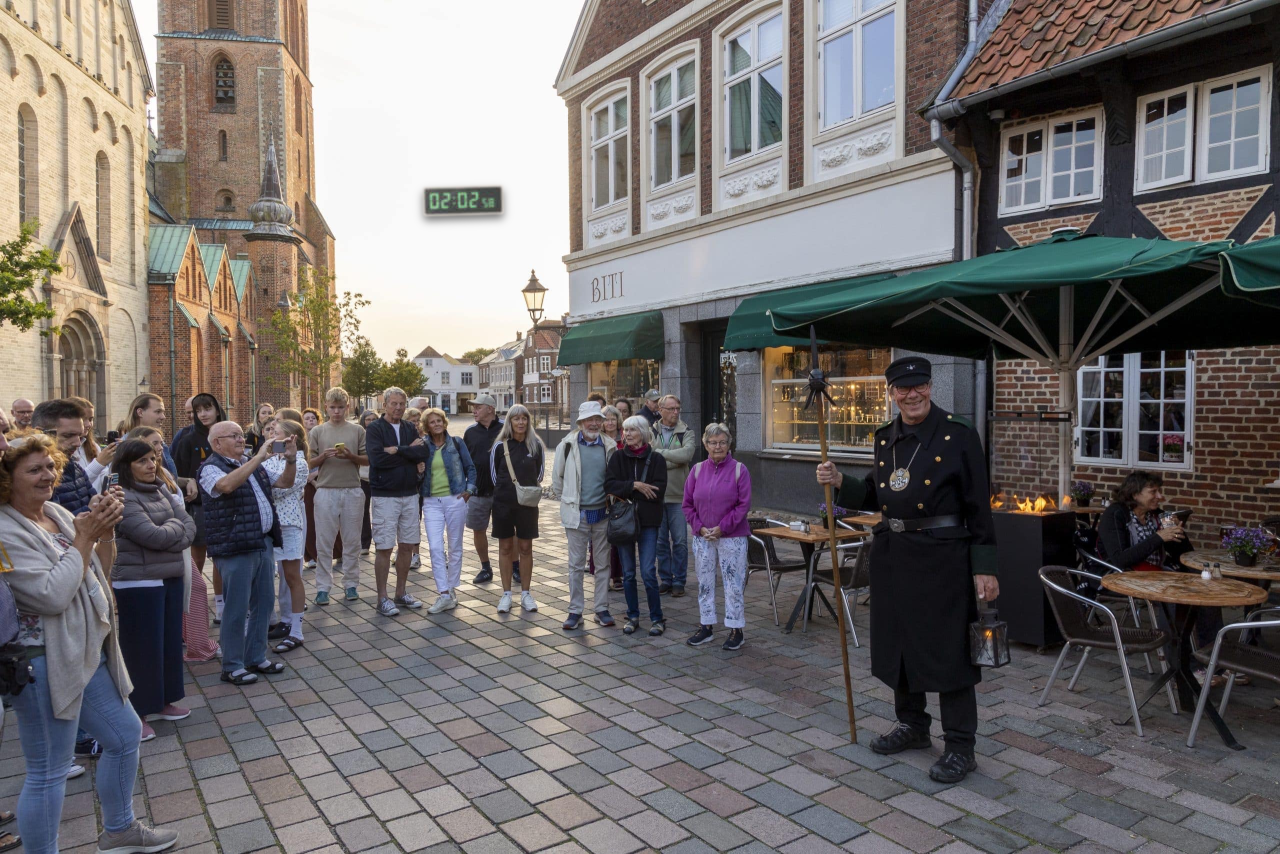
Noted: {"hour": 2, "minute": 2}
